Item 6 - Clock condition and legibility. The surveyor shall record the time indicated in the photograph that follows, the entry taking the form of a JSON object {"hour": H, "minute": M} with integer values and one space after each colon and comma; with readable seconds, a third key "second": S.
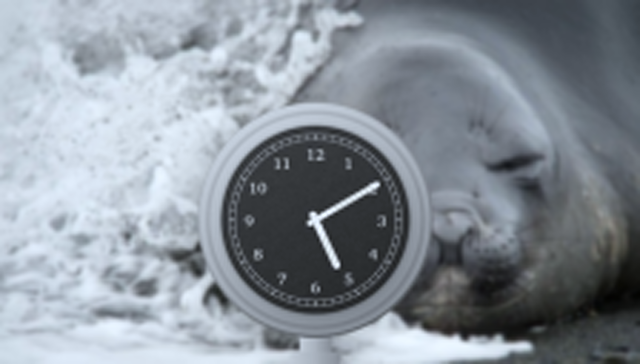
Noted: {"hour": 5, "minute": 10}
